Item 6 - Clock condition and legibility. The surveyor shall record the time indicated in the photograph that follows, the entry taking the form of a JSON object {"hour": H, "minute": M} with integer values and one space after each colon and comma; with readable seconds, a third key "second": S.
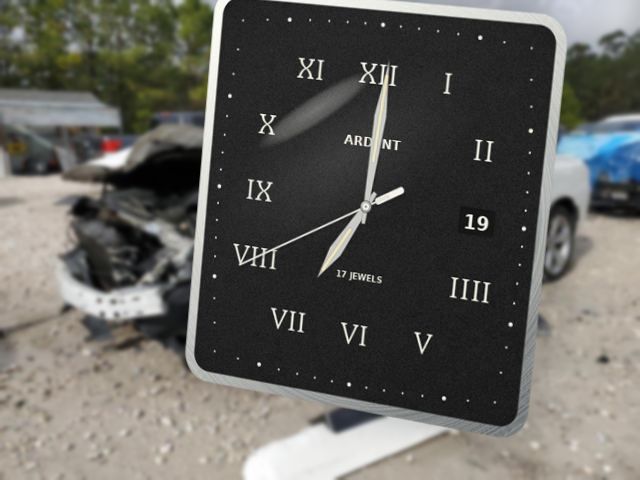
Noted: {"hour": 7, "minute": 0, "second": 40}
